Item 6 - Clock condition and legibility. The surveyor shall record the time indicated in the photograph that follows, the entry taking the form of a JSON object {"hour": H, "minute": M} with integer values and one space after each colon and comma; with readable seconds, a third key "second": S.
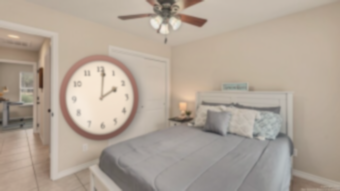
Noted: {"hour": 2, "minute": 1}
